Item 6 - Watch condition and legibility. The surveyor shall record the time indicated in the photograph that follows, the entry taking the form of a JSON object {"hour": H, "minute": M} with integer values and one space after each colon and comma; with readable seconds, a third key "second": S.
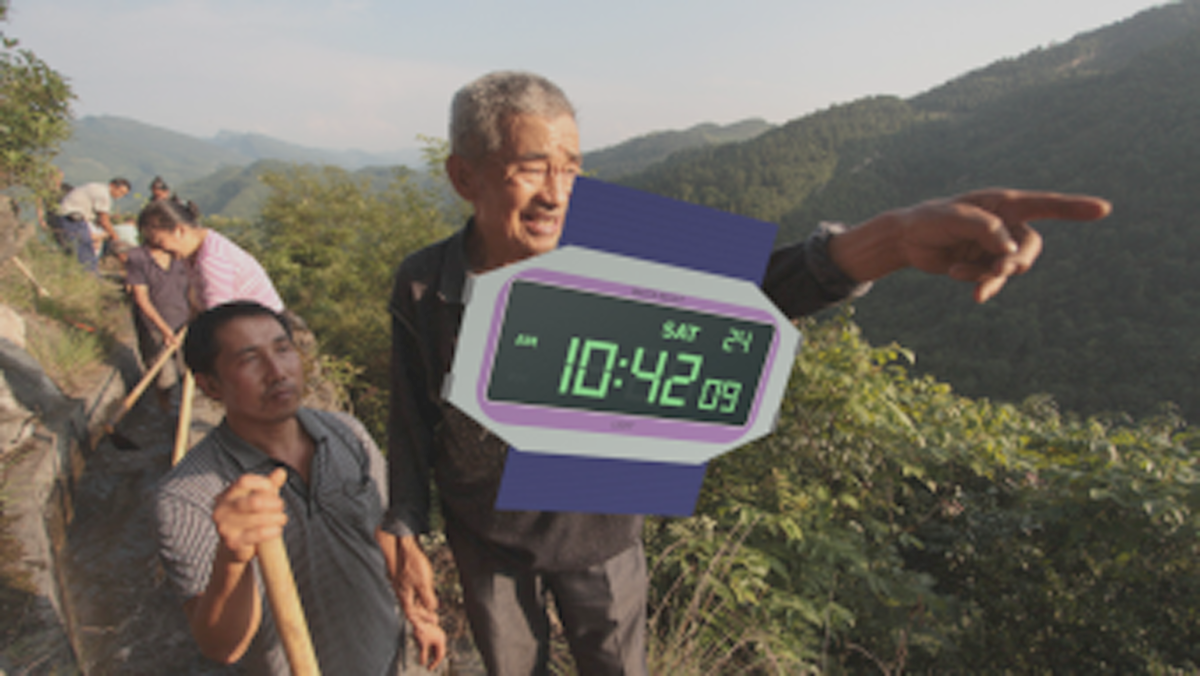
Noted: {"hour": 10, "minute": 42, "second": 9}
